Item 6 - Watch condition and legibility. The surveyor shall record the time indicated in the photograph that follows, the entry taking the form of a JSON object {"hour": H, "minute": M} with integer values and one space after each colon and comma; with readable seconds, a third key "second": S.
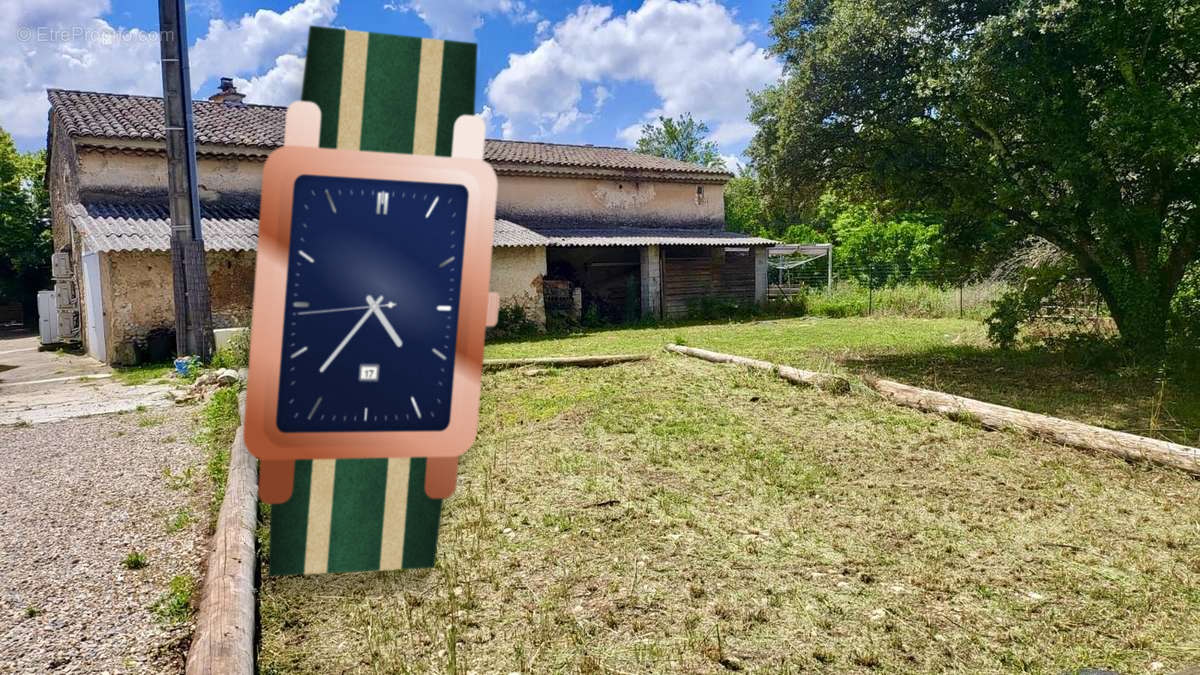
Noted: {"hour": 4, "minute": 36, "second": 44}
